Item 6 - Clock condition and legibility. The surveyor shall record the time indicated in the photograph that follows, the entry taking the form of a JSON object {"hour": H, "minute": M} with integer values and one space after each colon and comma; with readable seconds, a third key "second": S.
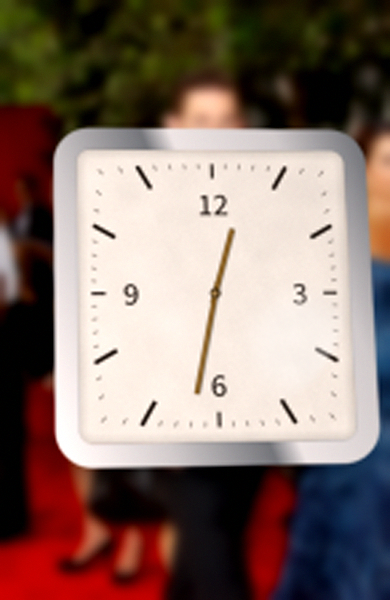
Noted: {"hour": 12, "minute": 32}
